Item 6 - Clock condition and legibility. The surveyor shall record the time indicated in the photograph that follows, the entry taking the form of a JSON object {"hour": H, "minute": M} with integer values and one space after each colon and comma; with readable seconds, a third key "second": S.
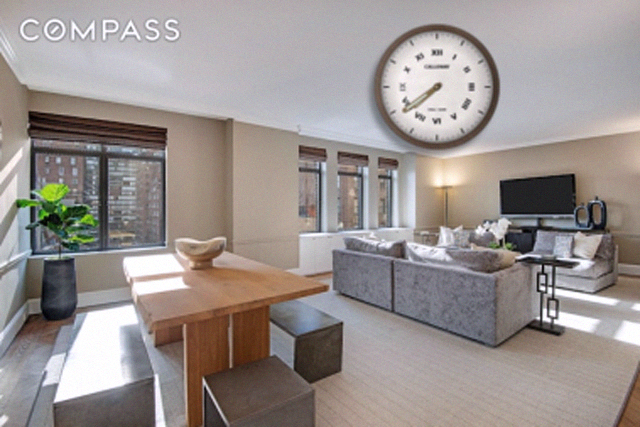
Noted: {"hour": 7, "minute": 39}
